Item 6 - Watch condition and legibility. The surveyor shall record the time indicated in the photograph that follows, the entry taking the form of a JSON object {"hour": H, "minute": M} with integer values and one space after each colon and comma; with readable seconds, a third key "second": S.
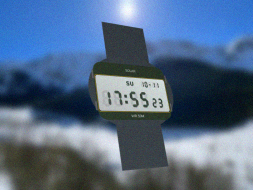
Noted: {"hour": 17, "minute": 55, "second": 23}
